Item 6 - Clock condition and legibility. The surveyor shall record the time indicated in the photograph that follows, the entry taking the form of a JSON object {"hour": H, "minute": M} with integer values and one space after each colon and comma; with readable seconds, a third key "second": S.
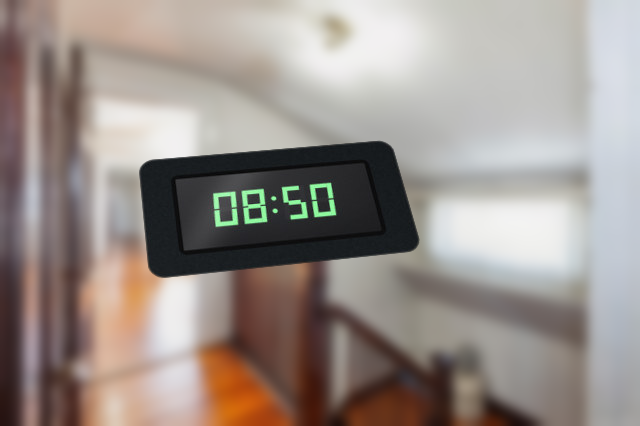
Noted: {"hour": 8, "minute": 50}
